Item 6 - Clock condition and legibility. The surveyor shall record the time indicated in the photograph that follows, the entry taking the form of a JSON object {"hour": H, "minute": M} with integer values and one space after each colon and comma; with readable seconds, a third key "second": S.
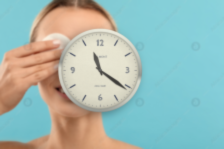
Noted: {"hour": 11, "minute": 21}
